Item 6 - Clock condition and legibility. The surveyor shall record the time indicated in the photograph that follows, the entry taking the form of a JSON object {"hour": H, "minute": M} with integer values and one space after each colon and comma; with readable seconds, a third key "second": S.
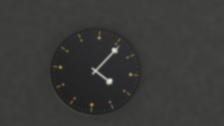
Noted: {"hour": 4, "minute": 6}
